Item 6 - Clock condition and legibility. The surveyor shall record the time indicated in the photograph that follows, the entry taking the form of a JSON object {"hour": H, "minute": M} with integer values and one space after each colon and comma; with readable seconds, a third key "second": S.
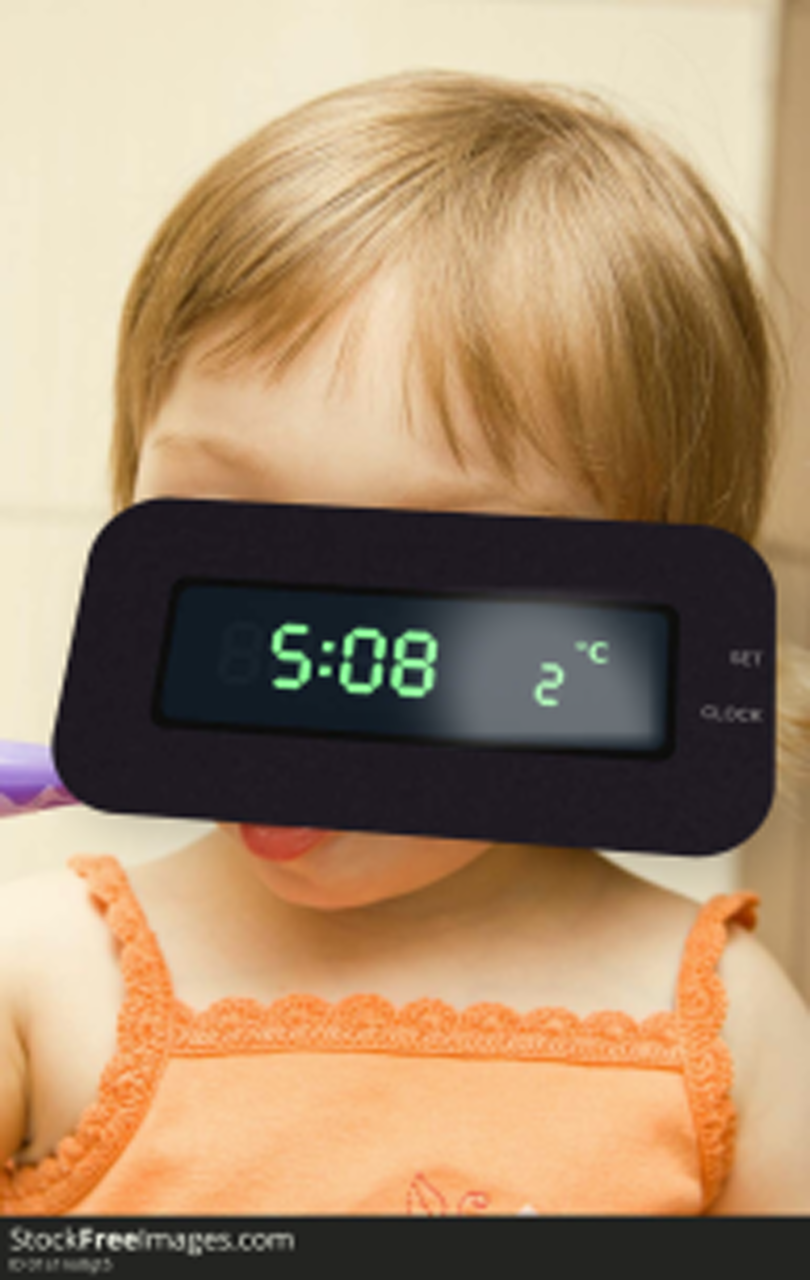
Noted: {"hour": 5, "minute": 8}
